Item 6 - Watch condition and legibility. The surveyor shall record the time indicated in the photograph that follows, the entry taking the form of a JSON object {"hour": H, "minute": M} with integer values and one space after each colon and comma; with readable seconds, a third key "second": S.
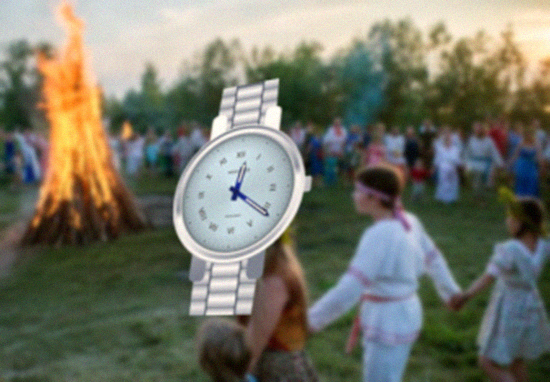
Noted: {"hour": 12, "minute": 21}
